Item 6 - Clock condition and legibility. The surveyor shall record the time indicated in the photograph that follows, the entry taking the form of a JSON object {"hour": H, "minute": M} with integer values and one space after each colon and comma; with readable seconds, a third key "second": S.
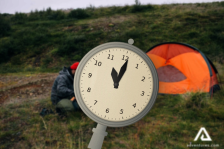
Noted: {"hour": 11, "minute": 1}
